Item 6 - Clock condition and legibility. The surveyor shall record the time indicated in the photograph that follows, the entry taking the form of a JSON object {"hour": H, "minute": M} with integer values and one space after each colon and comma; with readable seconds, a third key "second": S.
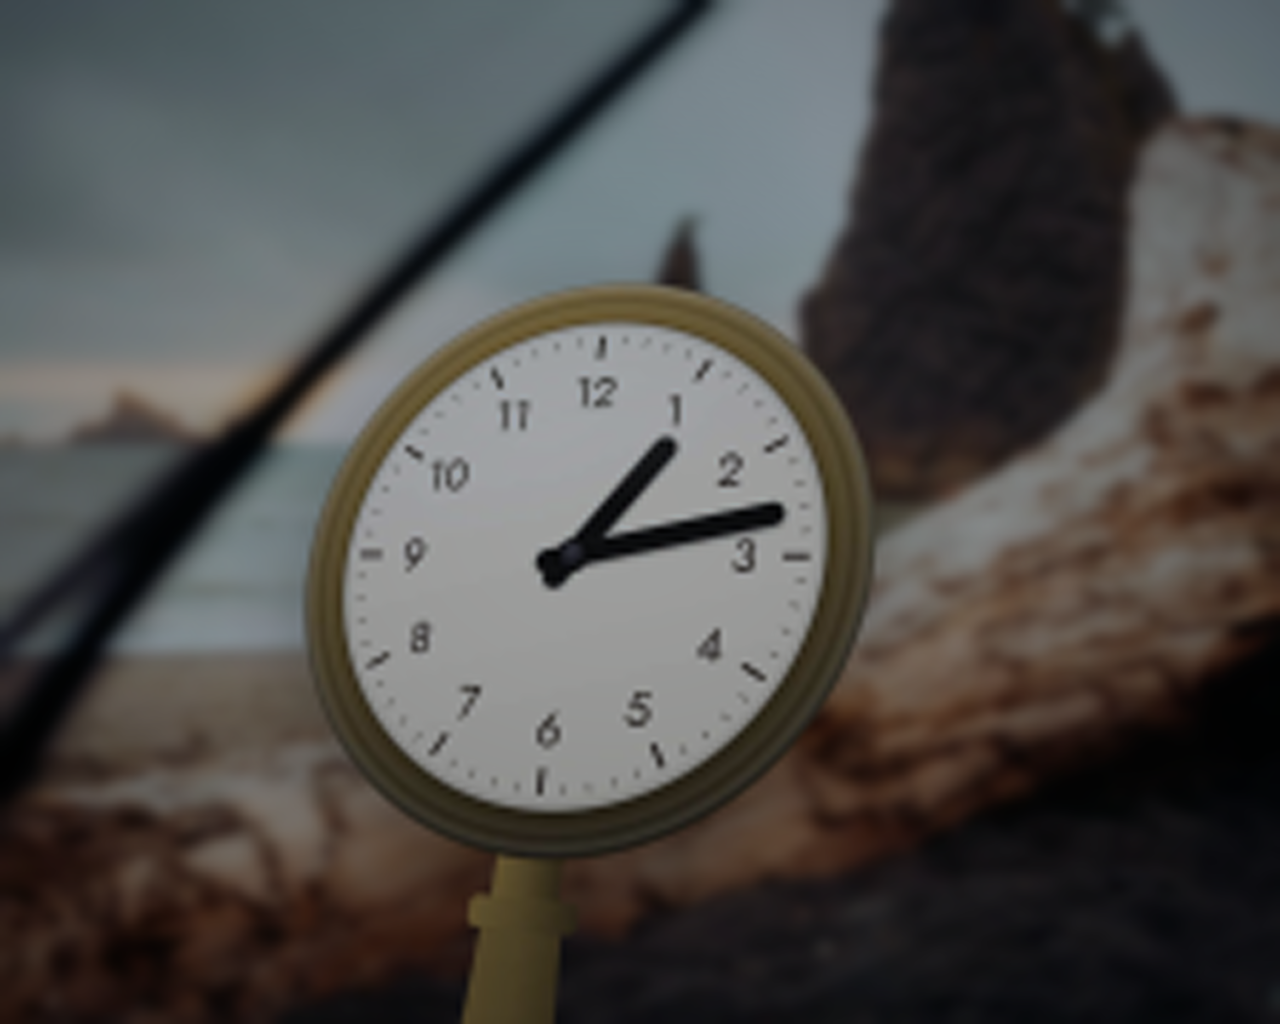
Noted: {"hour": 1, "minute": 13}
